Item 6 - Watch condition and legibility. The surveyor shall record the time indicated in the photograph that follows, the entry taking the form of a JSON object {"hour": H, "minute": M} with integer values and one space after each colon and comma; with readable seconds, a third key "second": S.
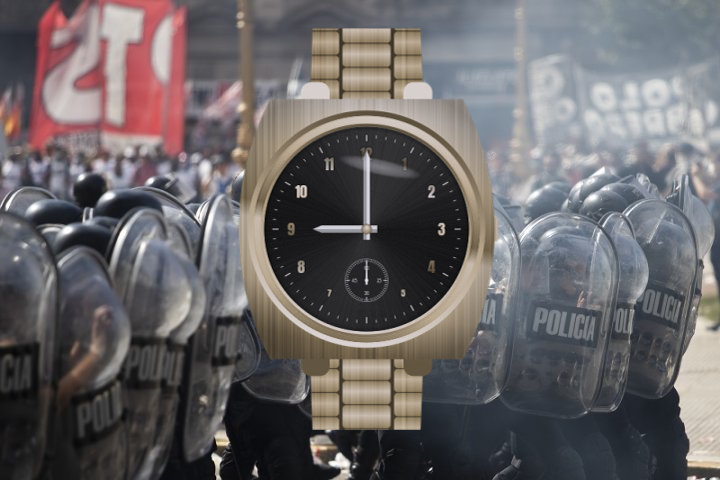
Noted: {"hour": 9, "minute": 0}
